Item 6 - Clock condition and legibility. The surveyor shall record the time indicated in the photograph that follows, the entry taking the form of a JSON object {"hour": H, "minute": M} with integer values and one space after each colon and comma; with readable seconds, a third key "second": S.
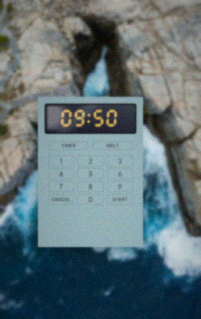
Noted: {"hour": 9, "minute": 50}
